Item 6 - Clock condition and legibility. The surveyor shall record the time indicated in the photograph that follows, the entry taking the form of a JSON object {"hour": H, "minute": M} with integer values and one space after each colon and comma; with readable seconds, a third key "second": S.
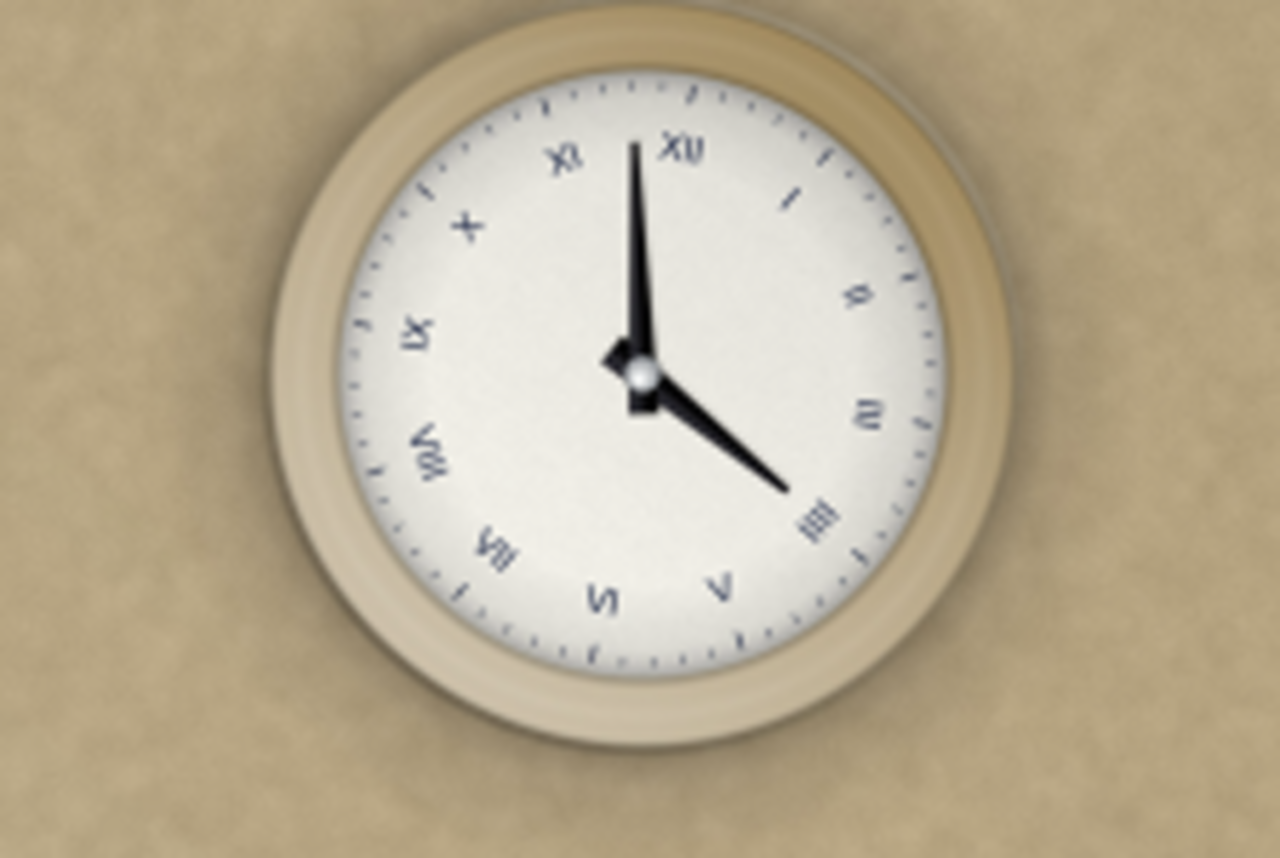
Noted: {"hour": 3, "minute": 58}
